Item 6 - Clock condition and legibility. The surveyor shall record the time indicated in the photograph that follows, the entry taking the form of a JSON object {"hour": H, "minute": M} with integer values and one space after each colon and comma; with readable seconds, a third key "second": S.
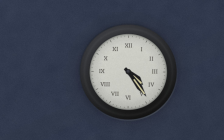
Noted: {"hour": 4, "minute": 24}
